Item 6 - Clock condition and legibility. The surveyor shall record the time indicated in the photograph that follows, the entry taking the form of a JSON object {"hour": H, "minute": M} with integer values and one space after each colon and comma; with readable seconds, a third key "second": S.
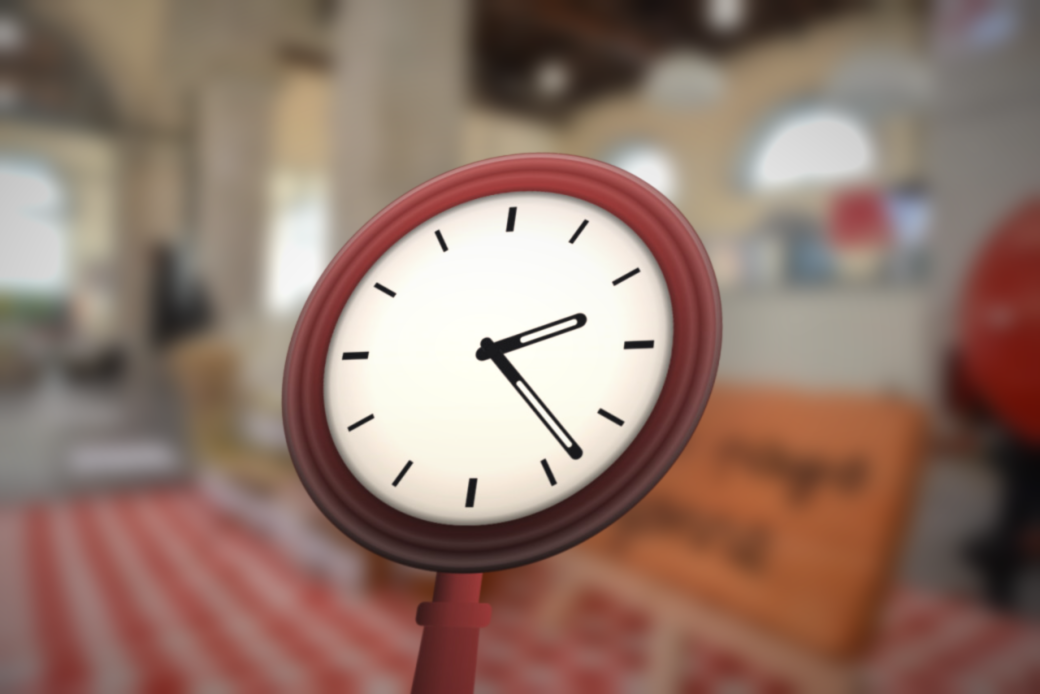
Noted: {"hour": 2, "minute": 23}
